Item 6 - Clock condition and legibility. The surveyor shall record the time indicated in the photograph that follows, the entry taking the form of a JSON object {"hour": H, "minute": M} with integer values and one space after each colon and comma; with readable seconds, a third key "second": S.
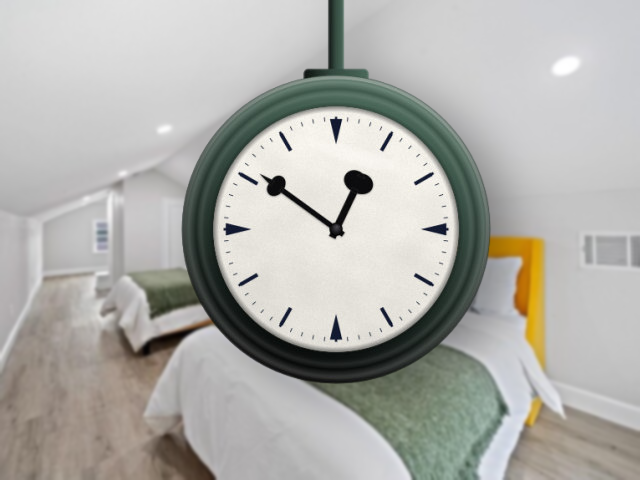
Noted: {"hour": 12, "minute": 51}
